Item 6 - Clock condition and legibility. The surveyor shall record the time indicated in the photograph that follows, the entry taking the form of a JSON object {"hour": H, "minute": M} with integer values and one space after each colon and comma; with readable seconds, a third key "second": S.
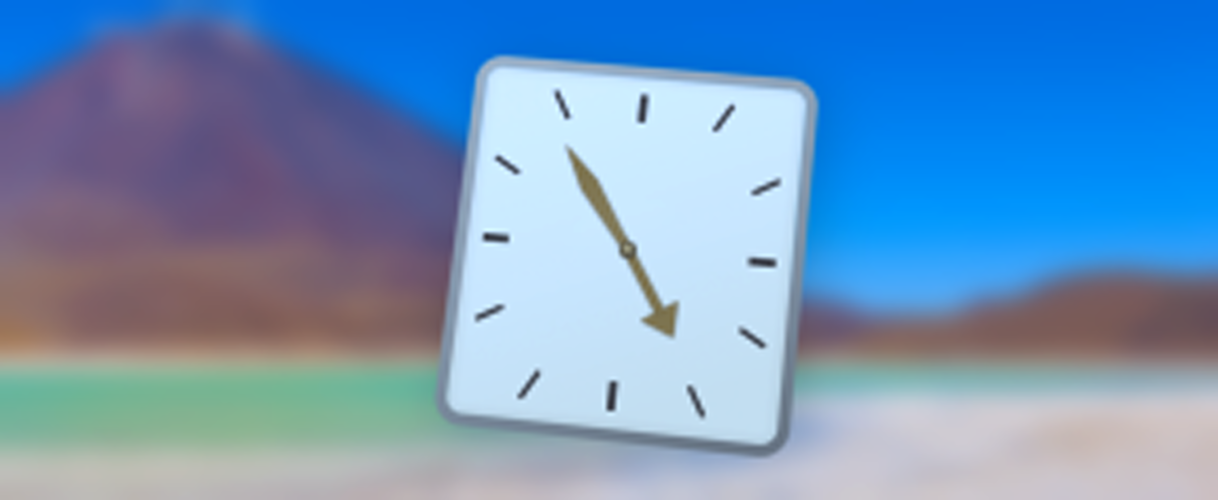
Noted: {"hour": 4, "minute": 54}
